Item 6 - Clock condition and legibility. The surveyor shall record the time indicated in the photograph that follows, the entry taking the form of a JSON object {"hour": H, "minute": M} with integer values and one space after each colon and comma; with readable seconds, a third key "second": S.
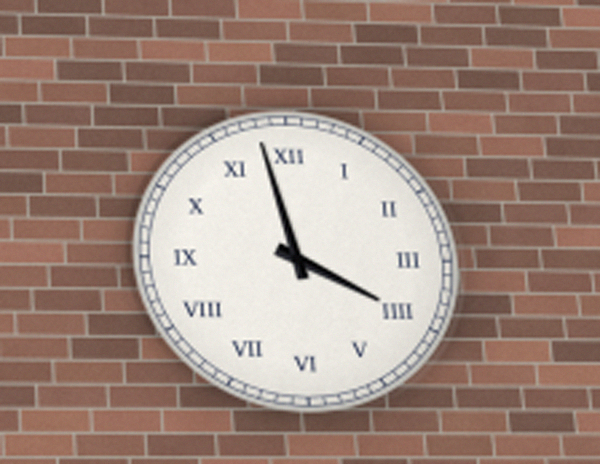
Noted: {"hour": 3, "minute": 58}
